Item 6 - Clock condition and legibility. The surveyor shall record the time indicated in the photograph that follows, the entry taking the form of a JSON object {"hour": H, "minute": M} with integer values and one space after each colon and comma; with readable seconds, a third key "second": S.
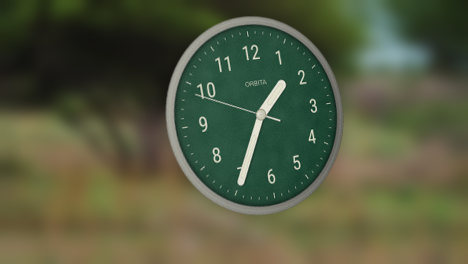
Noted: {"hour": 1, "minute": 34, "second": 49}
